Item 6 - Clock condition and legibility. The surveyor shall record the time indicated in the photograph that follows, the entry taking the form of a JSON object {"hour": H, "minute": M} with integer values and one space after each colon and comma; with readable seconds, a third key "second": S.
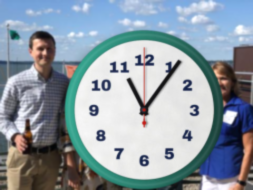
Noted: {"hour": 11, "minute": 6, "second": 0}
